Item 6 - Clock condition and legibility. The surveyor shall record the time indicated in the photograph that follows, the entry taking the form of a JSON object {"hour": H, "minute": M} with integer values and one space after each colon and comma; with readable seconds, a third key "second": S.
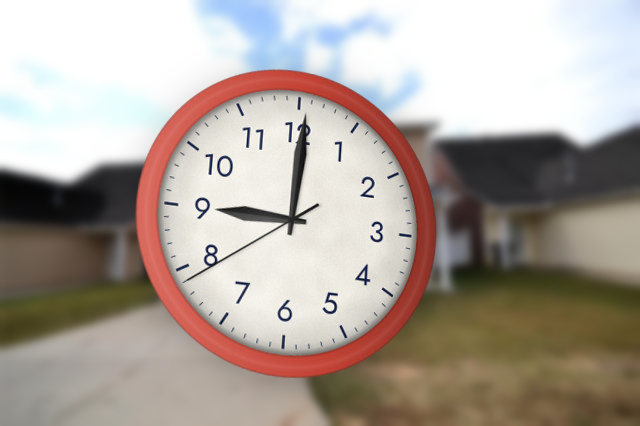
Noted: {"hour": 9, "minute": 0, "second": 39}
